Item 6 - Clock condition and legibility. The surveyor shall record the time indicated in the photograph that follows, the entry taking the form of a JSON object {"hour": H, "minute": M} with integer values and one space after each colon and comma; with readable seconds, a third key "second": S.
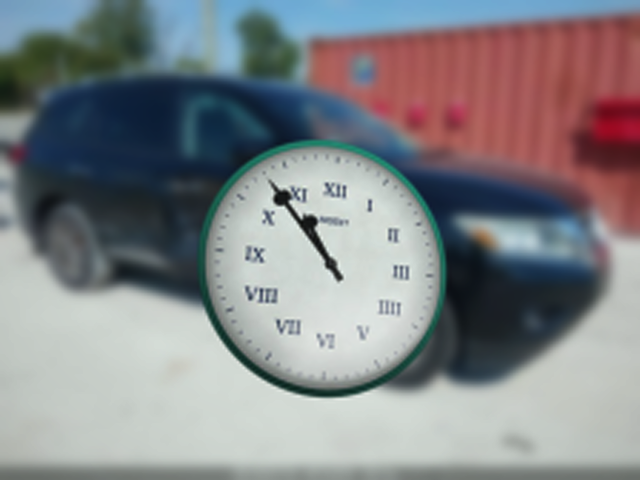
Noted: {"hour": 10, "minute": 53}
